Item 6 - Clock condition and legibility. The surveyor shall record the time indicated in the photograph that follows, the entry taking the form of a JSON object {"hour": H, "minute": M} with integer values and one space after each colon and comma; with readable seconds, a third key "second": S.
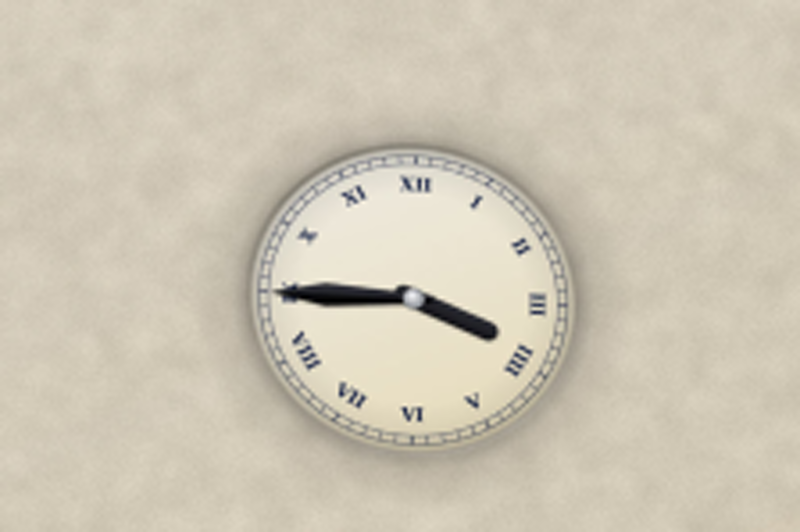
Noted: {"hour": 3, "minute": 45}
